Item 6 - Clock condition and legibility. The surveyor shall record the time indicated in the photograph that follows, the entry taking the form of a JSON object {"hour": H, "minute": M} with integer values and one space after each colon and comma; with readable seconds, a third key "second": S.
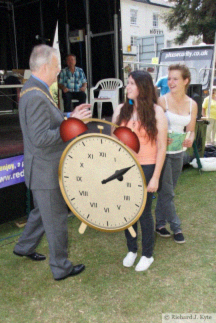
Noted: {"hour": 2, "minute": 10}
